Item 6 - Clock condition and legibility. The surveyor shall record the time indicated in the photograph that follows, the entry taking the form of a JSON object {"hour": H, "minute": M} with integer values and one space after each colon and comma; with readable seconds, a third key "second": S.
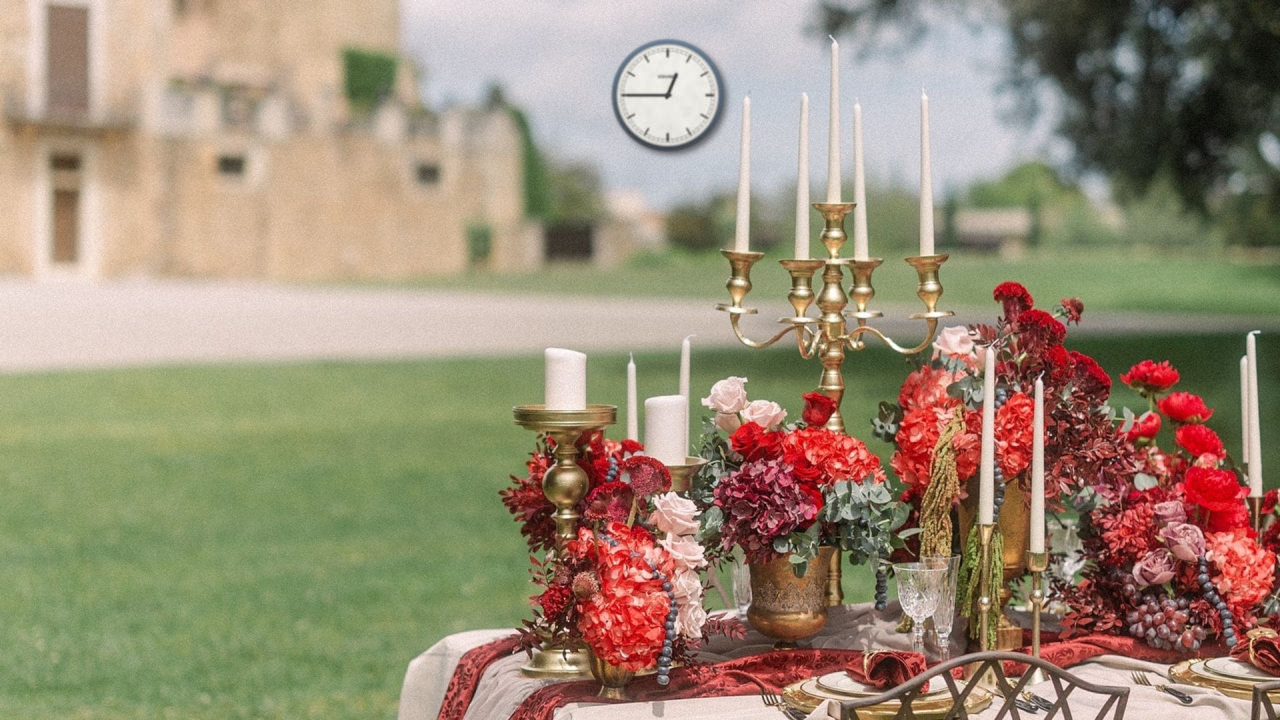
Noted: {"hour": 12, "minute": 45}
